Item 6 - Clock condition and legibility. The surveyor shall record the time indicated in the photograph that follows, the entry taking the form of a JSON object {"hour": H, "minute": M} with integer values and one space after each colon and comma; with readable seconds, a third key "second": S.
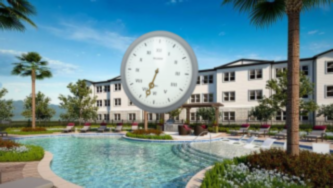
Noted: {"hour": 6, "minute": 33}
